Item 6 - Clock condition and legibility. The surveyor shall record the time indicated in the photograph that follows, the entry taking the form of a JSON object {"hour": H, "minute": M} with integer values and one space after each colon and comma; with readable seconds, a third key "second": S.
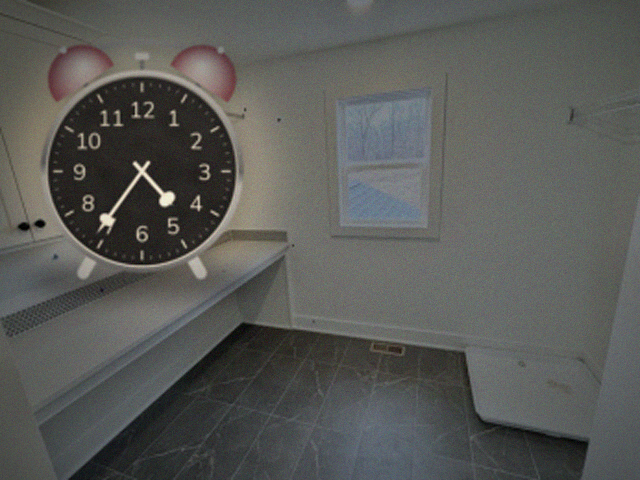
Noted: {"hour": 4, "minute": 36}
